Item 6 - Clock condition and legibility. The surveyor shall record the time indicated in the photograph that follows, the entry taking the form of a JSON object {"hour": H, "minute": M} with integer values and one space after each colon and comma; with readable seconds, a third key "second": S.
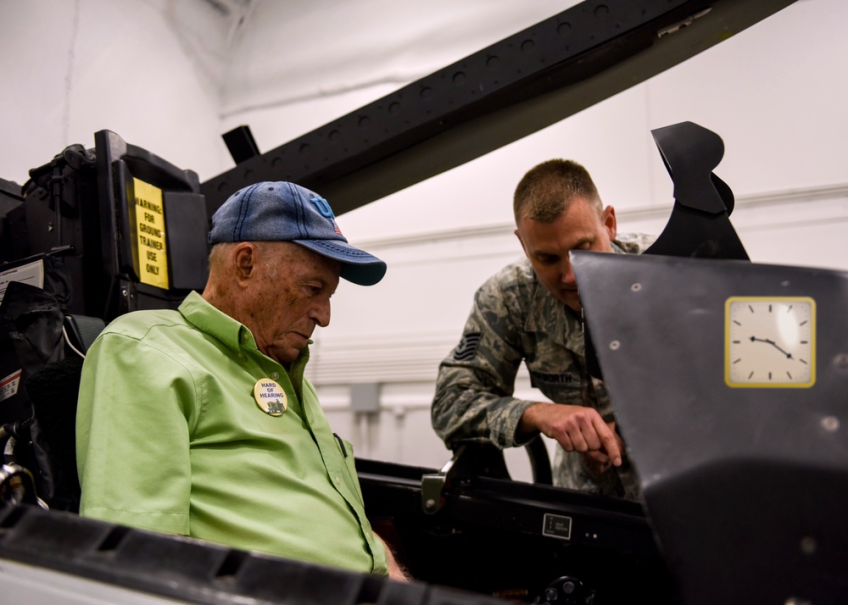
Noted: {"hour": 9, "minute": 21}
